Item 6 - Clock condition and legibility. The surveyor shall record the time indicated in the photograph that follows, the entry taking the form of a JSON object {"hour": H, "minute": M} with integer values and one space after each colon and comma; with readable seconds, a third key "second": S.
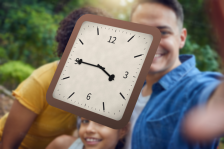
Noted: {"hour": 3, "minute": 45}
